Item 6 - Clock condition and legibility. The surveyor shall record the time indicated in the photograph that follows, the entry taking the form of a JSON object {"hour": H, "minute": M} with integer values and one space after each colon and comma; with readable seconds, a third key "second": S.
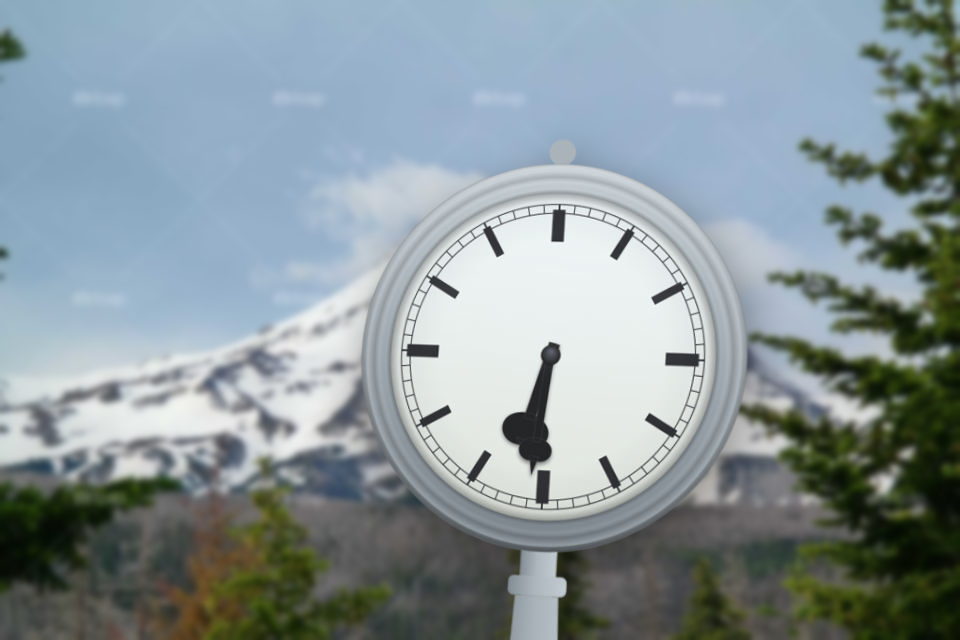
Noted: {"hour": 6, "minute": 31}
